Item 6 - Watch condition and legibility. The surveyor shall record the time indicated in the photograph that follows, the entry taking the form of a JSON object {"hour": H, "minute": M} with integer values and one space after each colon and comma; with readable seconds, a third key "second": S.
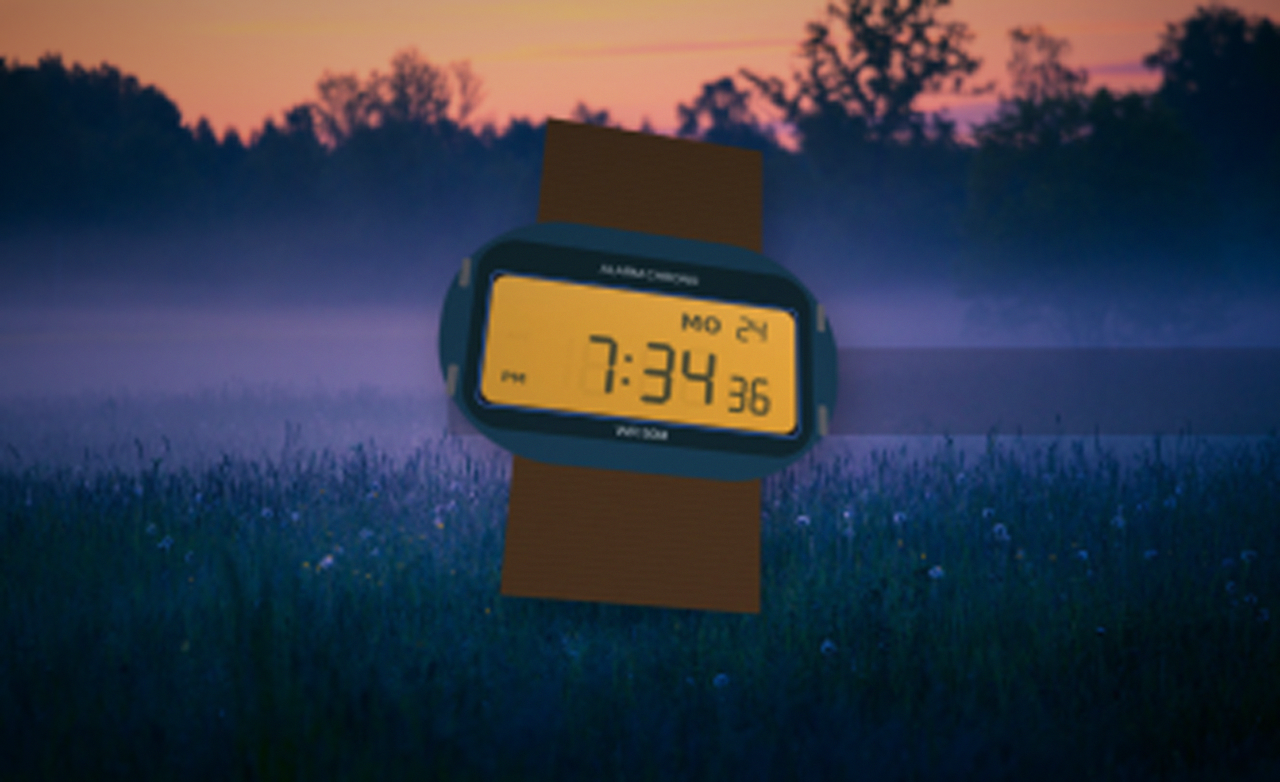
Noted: {"hour": 7, "minute": 34, "second": 36}
